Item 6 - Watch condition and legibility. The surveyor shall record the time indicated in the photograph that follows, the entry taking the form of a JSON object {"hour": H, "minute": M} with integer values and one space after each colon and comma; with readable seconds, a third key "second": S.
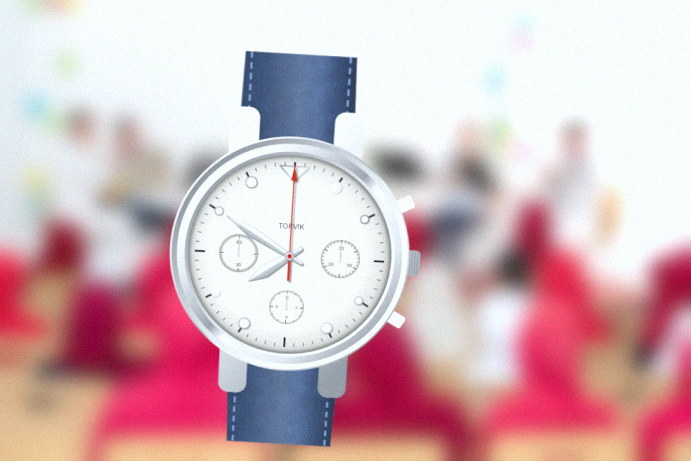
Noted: {"hour": 7, "minute": 50}
